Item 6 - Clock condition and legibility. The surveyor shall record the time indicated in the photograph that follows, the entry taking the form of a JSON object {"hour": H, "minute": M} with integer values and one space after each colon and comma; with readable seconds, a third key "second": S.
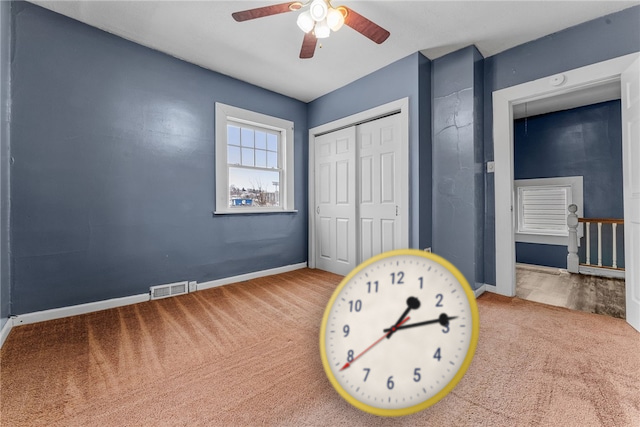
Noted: {"hour": 1, "minute": 13, "second": 39}
